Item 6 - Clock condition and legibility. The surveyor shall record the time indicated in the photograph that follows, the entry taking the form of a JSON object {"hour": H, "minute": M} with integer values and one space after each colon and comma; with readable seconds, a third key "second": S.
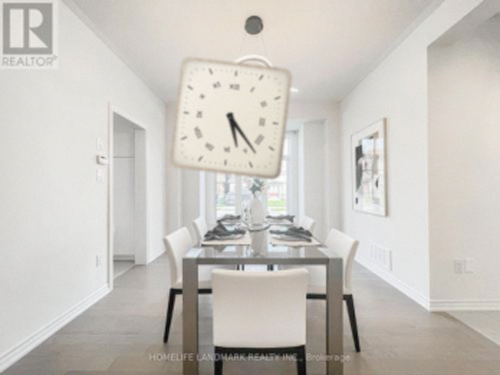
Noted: {"hour": 5, "minute": 23}
